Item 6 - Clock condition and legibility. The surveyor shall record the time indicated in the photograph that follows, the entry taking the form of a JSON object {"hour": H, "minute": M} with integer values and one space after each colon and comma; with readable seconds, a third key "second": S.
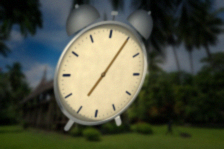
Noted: {"hour": 7, "minute": 5}
